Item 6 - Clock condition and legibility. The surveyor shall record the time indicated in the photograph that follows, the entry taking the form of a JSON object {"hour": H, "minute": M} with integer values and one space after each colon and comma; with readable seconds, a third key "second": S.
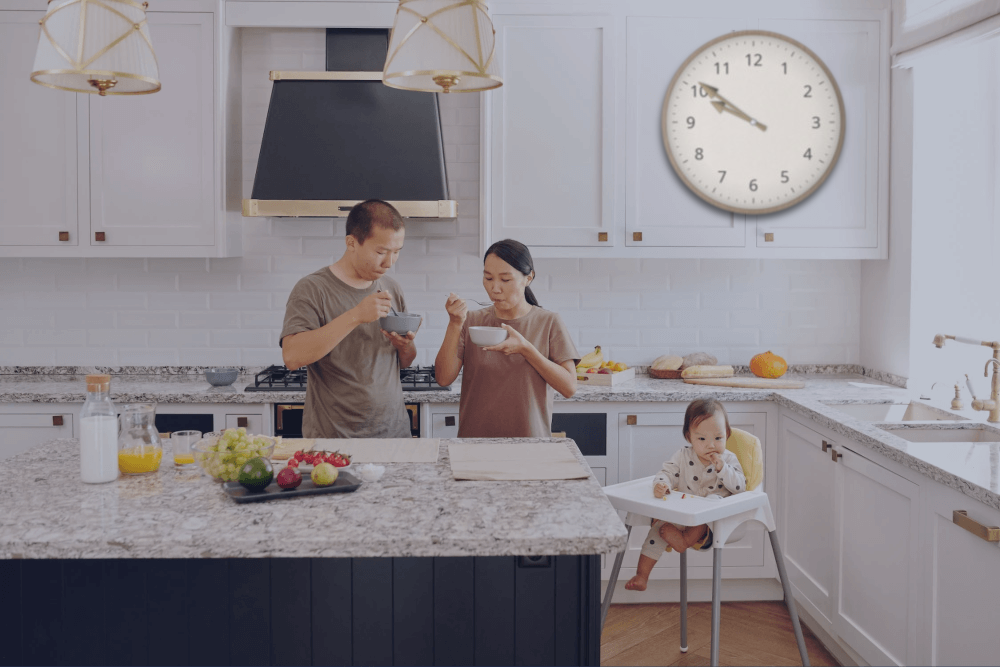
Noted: {"hour": 9, "minute": 51}
